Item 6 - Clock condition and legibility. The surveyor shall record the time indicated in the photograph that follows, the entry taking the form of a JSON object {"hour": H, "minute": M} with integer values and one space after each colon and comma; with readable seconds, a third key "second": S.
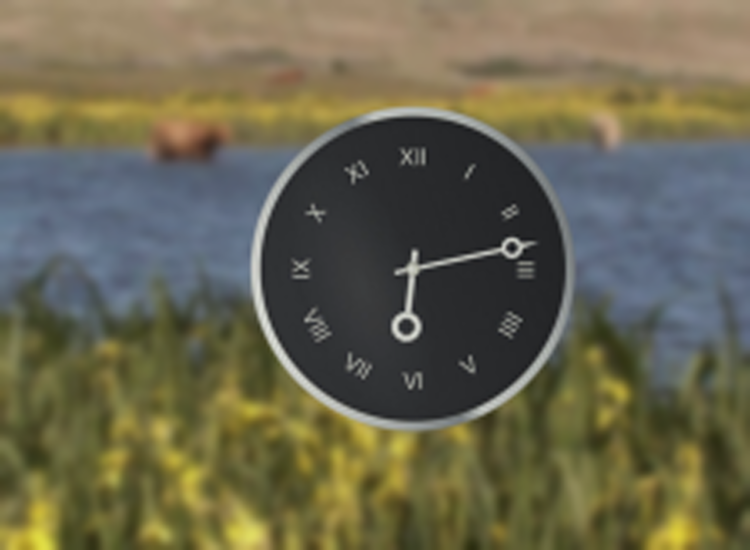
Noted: {"hour": 6, "minute": 13}
